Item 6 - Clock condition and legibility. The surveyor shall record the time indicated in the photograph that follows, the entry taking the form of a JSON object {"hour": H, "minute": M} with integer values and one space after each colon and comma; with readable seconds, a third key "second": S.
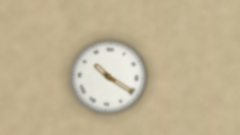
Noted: {"hour": 10, "minute": 20}
